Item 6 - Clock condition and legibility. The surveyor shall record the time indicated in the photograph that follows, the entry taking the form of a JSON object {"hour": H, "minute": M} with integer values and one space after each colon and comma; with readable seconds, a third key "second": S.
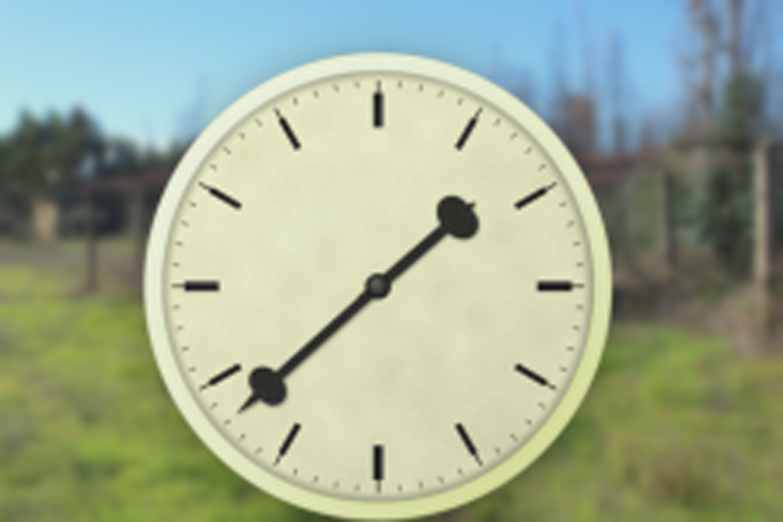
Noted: {"hour": 1, "minute": 38}
